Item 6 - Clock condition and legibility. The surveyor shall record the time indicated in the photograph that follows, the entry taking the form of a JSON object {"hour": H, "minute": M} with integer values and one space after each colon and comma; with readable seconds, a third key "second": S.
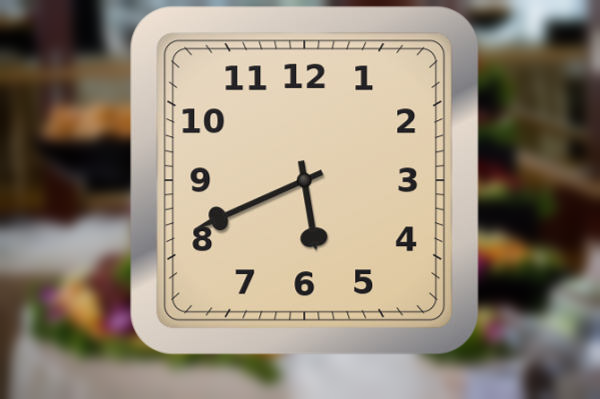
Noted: {"hour": 5, "minute": 41}
